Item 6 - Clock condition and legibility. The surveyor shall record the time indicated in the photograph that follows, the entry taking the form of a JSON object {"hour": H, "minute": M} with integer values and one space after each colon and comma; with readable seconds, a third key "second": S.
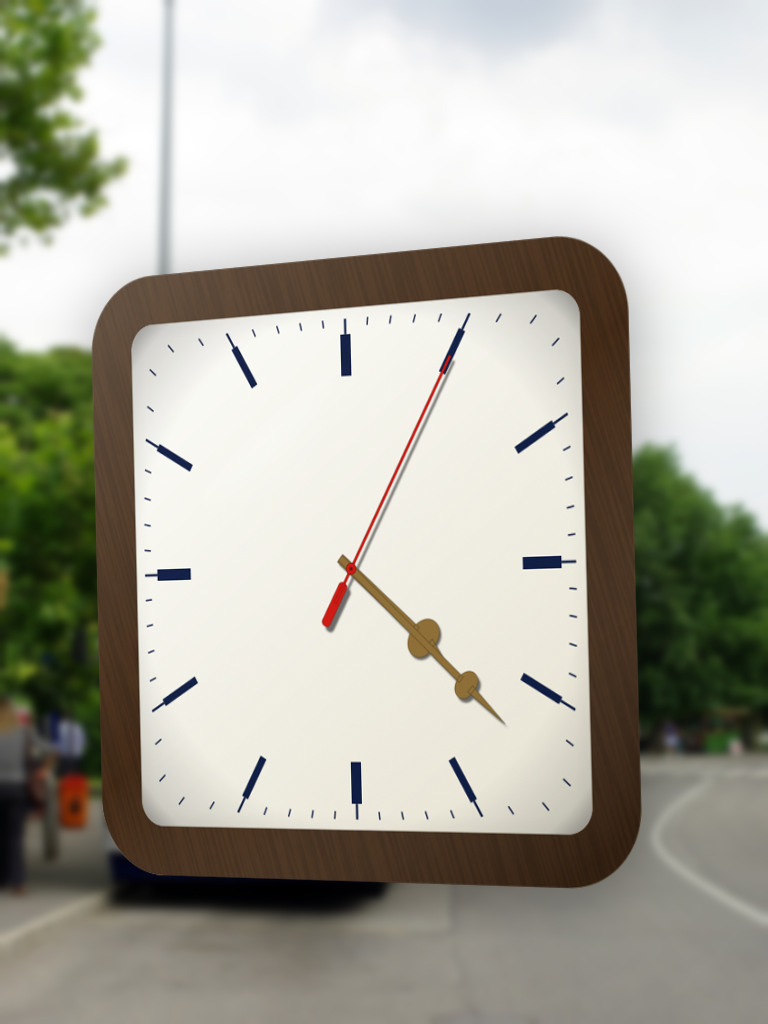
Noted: {"hour": 4, "minute": 22, "second": 5}
